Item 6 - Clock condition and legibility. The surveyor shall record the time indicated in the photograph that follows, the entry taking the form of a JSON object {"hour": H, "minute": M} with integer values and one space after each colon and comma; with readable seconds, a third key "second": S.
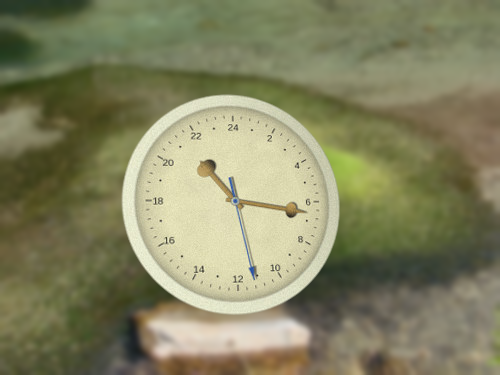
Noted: {"hour": 21, "minute": 16, "second": 28}
